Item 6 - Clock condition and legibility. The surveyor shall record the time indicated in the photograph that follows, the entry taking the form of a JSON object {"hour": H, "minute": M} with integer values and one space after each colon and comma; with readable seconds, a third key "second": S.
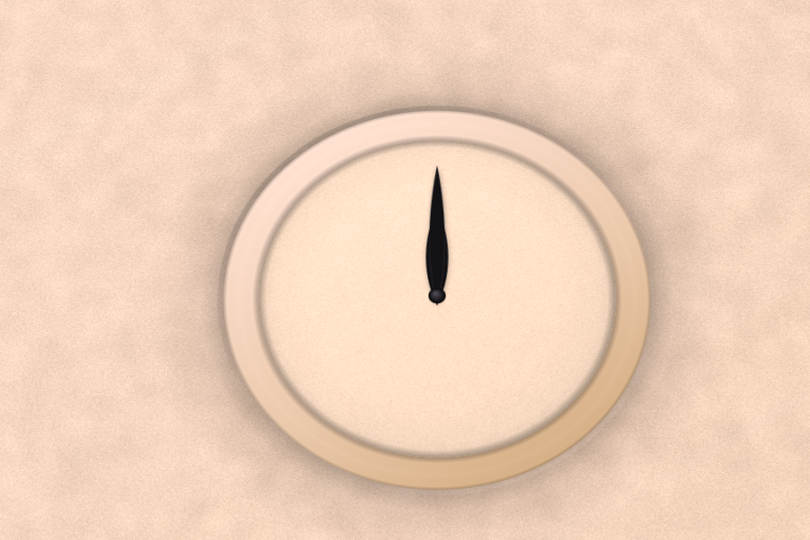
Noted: {"hour": 12, "minute": 0}
